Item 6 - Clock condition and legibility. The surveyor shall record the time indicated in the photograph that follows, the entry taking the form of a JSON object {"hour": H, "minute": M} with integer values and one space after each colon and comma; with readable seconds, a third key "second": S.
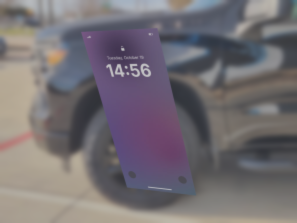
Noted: {"hour": 14, "minute": 56}
